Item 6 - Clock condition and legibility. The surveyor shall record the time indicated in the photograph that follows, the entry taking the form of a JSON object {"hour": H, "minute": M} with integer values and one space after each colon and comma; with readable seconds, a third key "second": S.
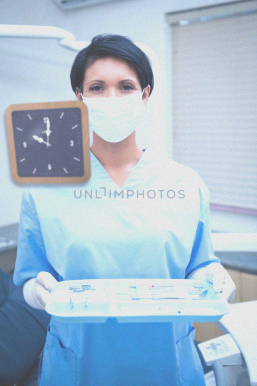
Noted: {"hour": 10, "minute": 1}
